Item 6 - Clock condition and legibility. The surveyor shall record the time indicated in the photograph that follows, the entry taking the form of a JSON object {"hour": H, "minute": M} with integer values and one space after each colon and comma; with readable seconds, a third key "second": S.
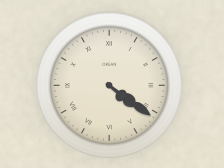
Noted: {"hour": 4, "minute": 21}
